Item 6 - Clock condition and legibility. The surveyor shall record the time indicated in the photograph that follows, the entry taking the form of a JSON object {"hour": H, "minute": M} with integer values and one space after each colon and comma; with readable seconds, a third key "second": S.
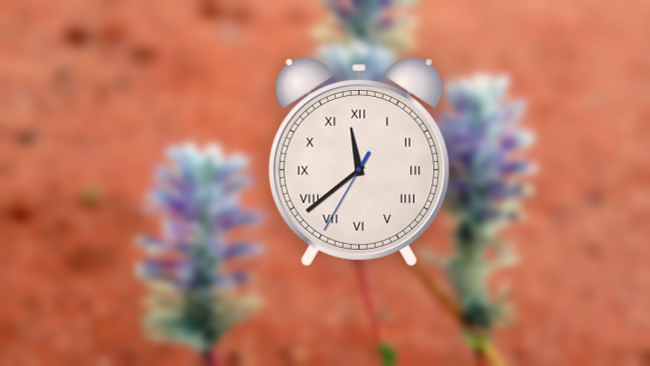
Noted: {"hour": 11, "minute": 38, "second": 35}
